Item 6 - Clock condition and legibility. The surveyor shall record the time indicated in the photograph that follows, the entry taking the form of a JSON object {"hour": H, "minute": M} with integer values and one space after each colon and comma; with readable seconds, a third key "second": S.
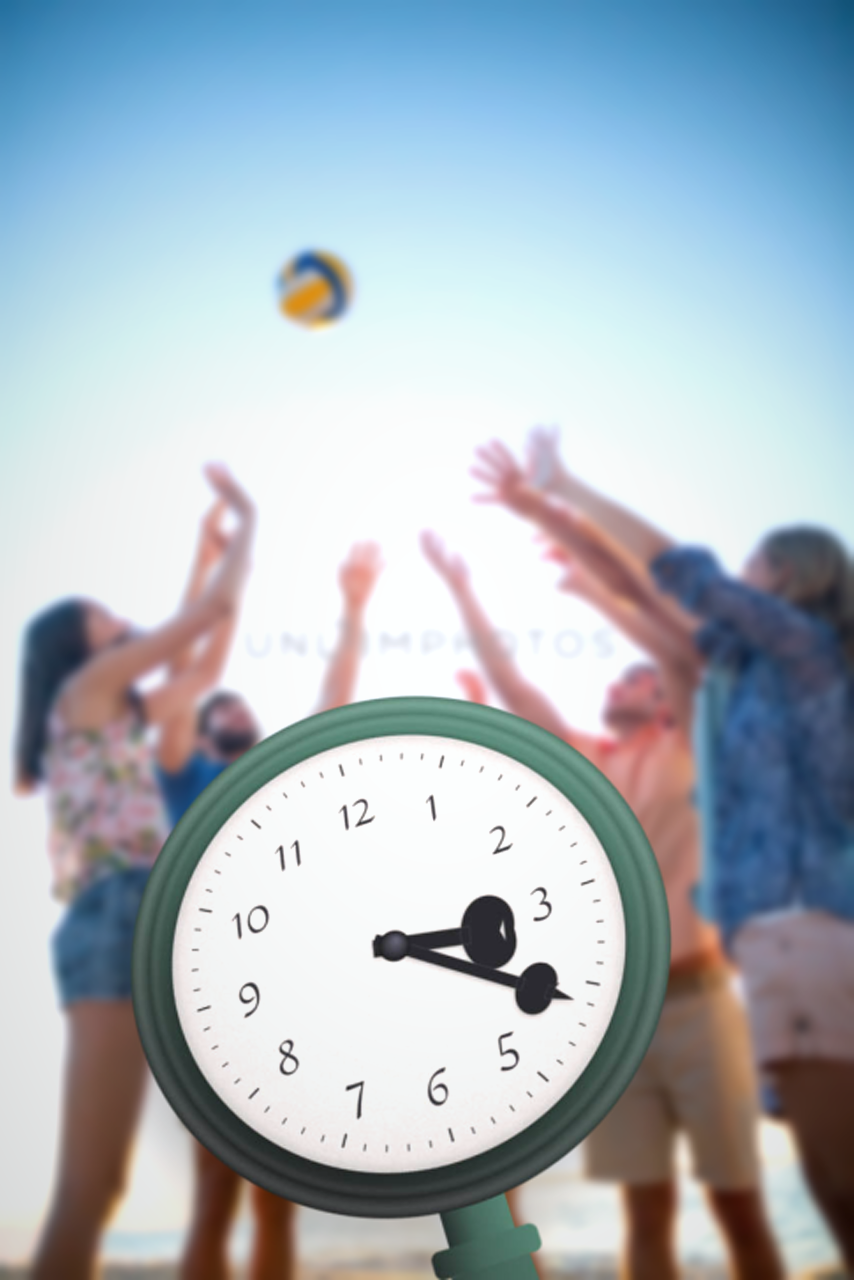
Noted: {"hour": 3, "minute": 21}
